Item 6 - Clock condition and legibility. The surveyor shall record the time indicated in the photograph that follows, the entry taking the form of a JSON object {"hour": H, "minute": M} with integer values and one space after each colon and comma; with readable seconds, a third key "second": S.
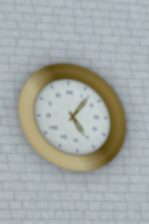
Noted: {"hour": 5, "minute": 7}
